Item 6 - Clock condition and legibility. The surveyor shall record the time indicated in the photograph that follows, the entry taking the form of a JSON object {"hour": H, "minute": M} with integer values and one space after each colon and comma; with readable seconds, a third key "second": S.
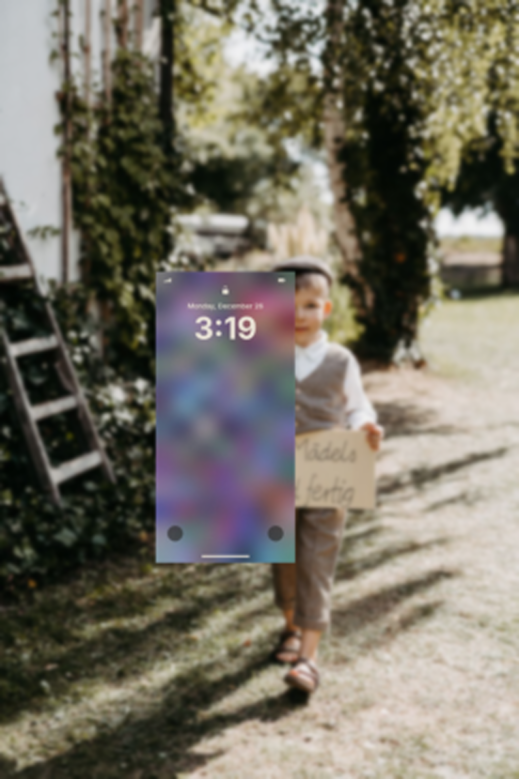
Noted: {"hour": 3, "minute": 19}
